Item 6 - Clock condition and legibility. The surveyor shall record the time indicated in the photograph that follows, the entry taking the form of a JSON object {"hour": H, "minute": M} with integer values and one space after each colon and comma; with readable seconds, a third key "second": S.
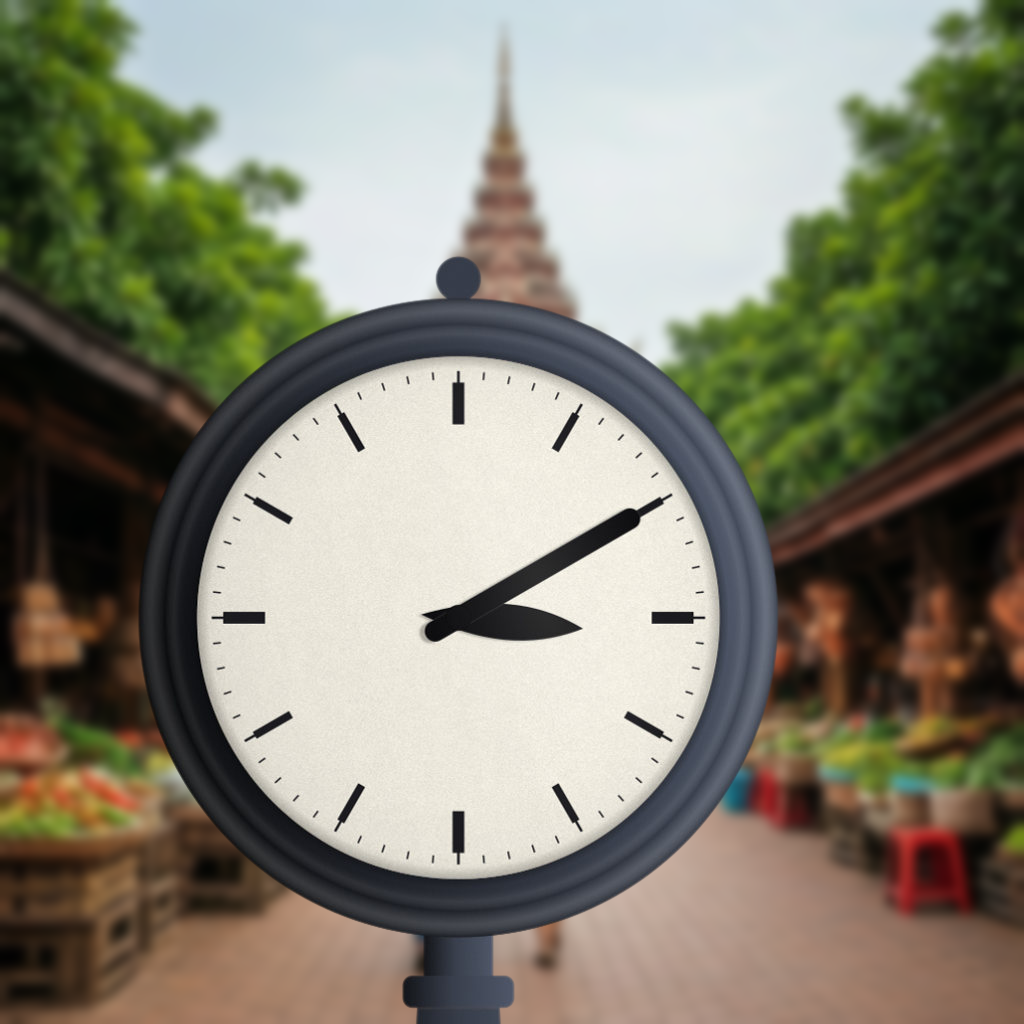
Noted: {"hour": 3, "minute": 10}
